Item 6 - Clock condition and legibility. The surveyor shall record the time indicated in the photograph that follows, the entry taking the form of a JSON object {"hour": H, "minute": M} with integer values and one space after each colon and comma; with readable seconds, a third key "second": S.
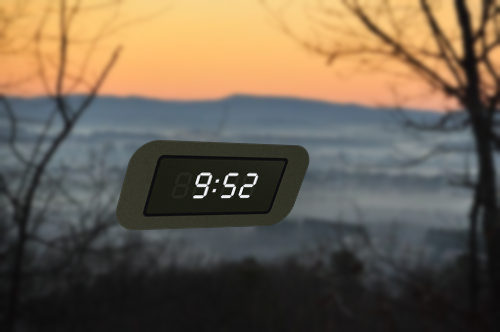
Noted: {"hour": 9, "minute": 52}
